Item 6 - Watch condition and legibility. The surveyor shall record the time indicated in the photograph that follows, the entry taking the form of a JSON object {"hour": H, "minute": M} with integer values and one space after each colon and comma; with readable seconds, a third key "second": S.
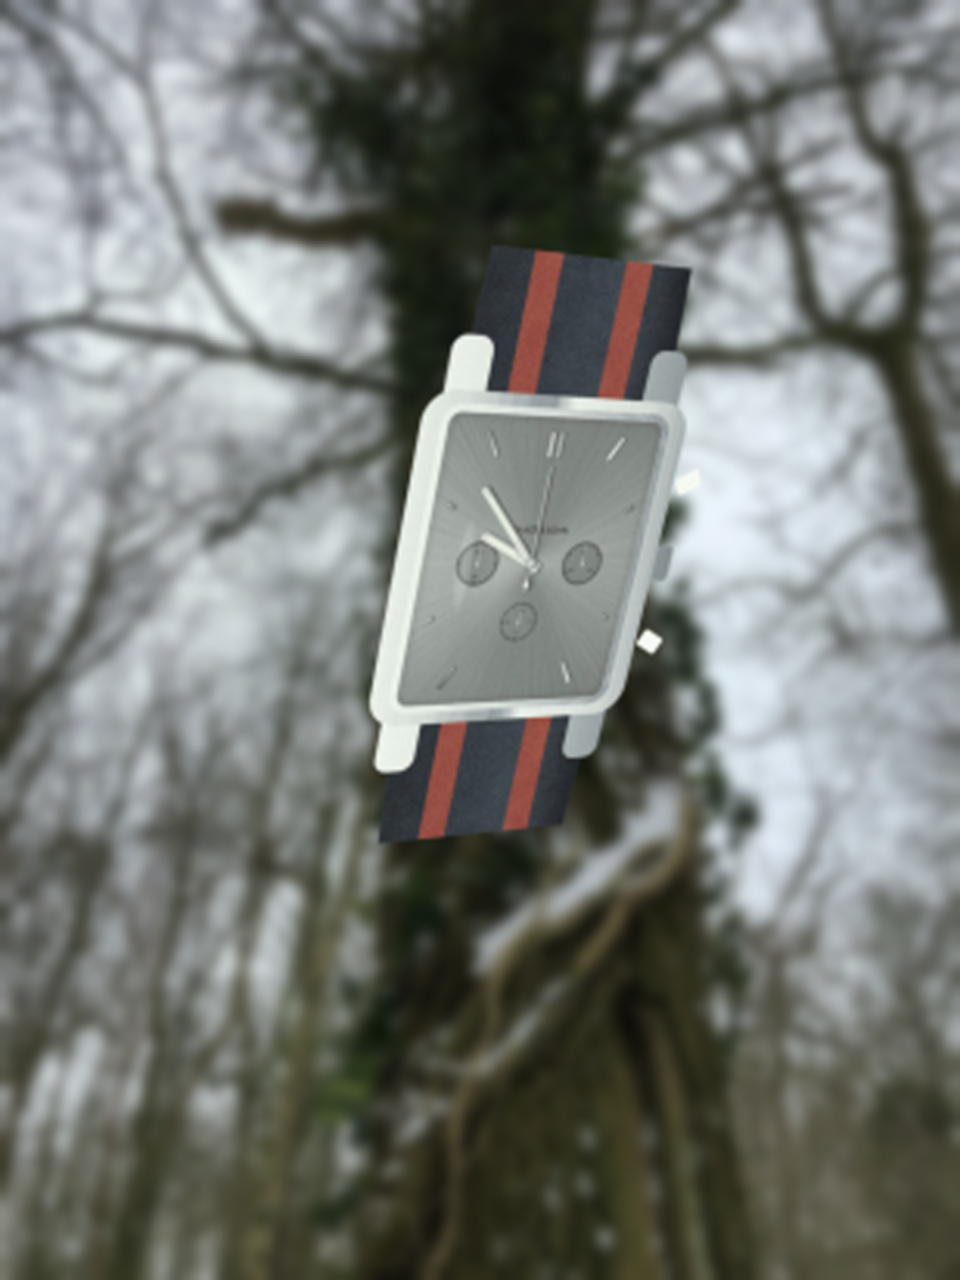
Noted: {"hour": 9, "minute": 53}
